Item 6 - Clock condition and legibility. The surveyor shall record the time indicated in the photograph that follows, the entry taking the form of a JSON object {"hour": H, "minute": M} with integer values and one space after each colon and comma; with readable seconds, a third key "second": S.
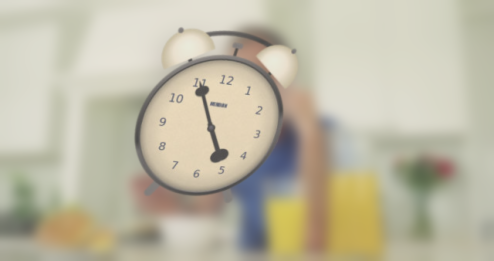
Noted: {"hour": 4, "minute": 55}
